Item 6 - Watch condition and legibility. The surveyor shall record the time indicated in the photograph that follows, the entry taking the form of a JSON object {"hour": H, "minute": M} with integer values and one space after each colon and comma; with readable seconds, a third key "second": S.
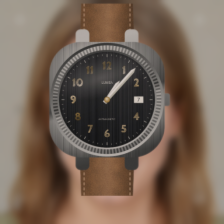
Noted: {"hour": 1, "minute": 7}
